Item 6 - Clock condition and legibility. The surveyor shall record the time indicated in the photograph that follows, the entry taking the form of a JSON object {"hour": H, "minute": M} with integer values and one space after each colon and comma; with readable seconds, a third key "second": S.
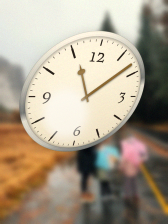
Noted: {"hour": 11, "minute": 8}
